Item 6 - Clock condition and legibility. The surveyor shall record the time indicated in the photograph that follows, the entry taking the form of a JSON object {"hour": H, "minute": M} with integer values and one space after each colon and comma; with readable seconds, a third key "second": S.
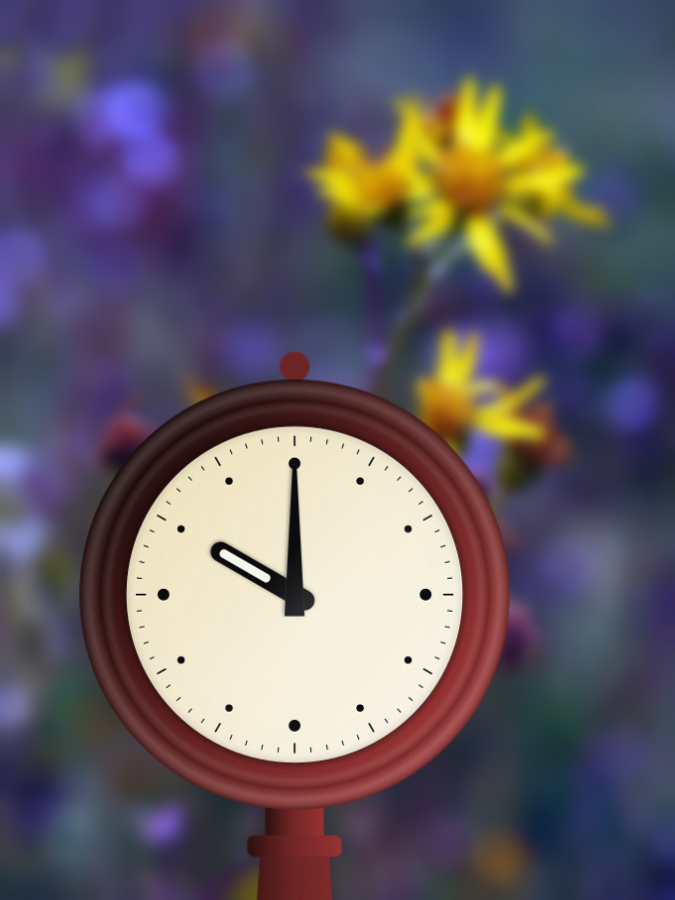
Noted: {"hour": 10, "minute": 0}
